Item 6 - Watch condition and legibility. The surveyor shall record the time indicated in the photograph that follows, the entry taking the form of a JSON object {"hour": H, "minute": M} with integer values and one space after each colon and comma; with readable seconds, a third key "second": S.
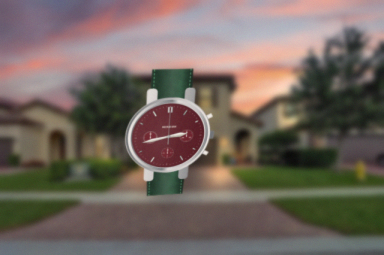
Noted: {"hour": 2, "minute": 43}
